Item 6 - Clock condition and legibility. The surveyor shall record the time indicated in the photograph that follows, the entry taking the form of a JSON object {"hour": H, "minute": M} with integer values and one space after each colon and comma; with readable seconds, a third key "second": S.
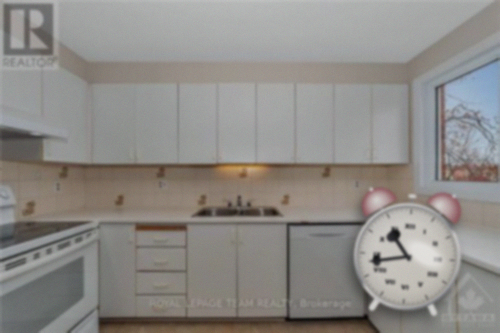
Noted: {"hour": 10, "minute": 43}
